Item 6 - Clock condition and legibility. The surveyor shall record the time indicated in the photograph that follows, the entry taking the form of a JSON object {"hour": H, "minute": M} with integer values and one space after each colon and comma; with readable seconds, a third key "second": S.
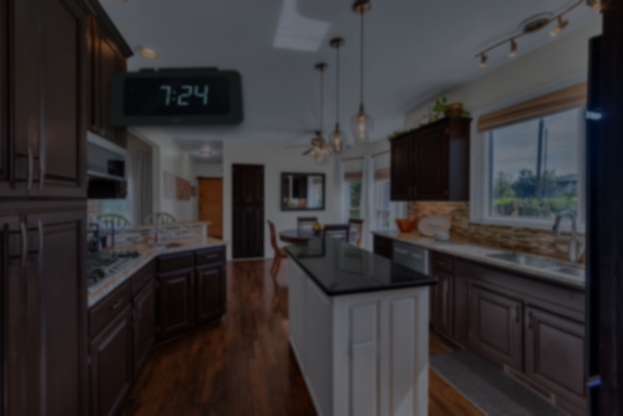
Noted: {"hour": 7, "minute": 24}
